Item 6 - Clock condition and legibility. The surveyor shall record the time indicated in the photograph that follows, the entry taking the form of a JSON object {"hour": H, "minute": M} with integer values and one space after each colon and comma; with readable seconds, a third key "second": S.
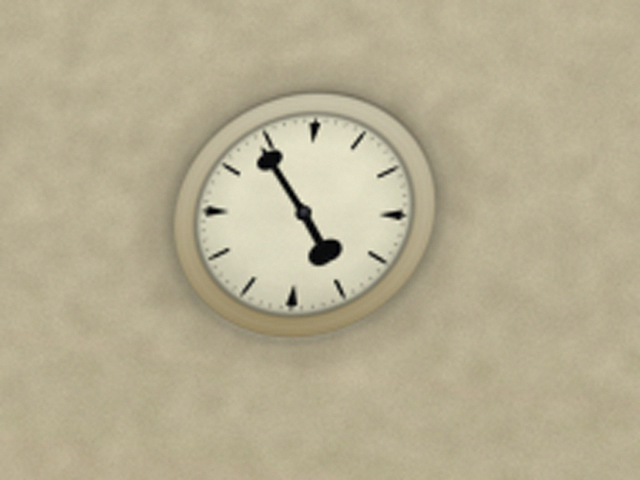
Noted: {"hour": 4, "minute": 54}
